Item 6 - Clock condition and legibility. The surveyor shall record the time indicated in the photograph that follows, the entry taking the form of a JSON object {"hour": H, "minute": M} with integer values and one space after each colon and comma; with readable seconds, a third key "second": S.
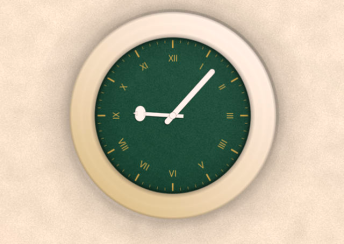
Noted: {"hour": 9, "minute": 7}
